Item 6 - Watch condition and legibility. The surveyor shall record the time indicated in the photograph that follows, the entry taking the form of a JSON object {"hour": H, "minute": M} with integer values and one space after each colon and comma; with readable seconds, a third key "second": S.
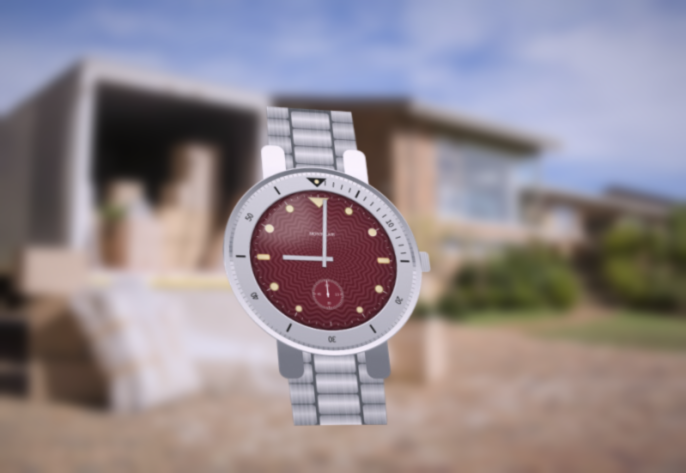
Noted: {"hour": 9, "minute": 1}
